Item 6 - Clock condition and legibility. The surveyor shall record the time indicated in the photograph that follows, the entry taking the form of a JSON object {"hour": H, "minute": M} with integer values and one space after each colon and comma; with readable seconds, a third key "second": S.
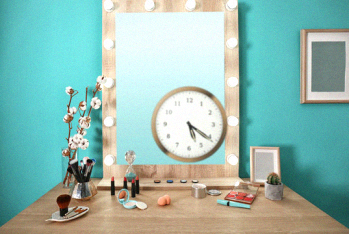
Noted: {"hour": 5, "minute": 21}
